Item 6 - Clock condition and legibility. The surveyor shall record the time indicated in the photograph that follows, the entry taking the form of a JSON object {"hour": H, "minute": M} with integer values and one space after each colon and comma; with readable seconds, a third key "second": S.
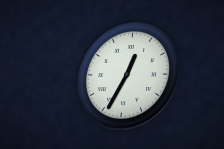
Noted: {"hour": 12, "minute": 34}
